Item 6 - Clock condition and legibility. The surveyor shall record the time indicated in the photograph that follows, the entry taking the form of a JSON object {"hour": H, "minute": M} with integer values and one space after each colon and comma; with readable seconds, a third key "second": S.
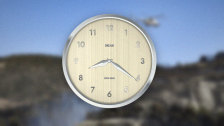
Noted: {"hour": 8, "minute": 21}
